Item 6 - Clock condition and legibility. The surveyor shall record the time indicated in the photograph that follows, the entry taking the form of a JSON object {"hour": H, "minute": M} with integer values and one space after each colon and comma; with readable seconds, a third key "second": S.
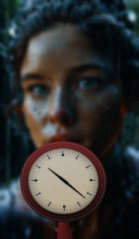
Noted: {"hour": 10, "minute": 22}
